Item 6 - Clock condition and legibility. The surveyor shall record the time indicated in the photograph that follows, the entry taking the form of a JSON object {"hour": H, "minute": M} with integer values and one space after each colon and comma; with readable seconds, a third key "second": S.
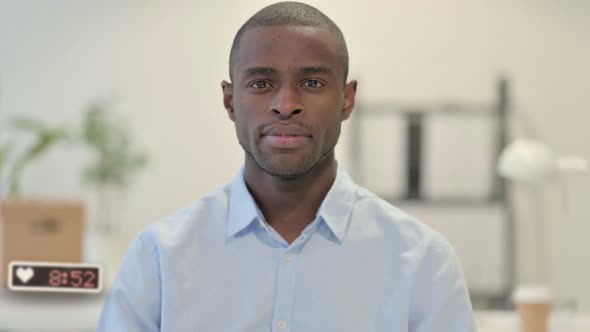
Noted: {"hour": 8, "minute": 52}
